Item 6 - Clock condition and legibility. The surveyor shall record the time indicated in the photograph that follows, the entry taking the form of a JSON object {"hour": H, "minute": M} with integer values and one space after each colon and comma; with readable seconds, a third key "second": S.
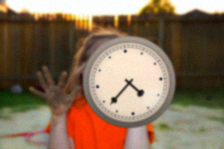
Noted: {"hour": 4, "minute": 38}
